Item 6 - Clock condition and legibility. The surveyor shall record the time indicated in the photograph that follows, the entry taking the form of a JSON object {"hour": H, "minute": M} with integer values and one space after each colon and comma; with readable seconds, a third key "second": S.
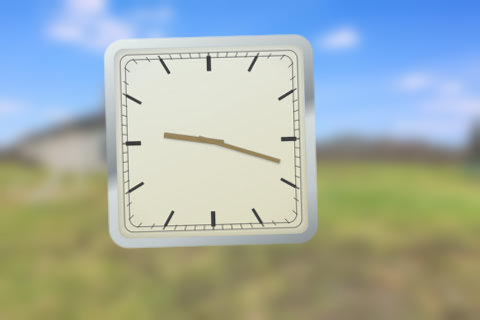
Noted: {"hour": 9, "minute": 18}
